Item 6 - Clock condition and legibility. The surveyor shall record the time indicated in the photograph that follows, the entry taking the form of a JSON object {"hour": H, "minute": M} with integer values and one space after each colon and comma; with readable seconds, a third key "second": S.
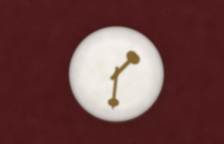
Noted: {"hour": 1, "minute": 31}
